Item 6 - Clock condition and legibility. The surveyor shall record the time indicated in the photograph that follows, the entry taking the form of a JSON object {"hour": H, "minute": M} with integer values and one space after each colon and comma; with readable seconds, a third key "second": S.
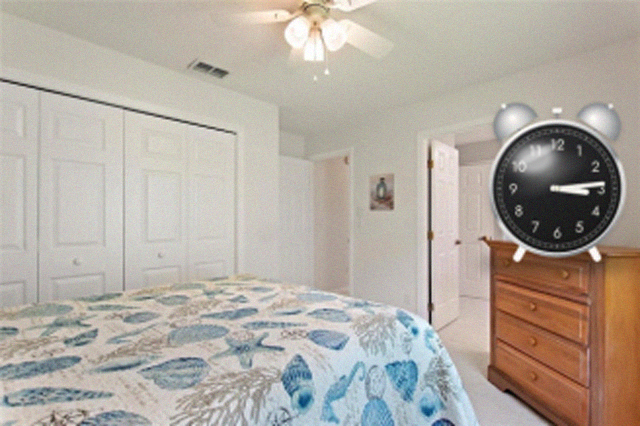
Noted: {"hour": 3, "minute": 14}
